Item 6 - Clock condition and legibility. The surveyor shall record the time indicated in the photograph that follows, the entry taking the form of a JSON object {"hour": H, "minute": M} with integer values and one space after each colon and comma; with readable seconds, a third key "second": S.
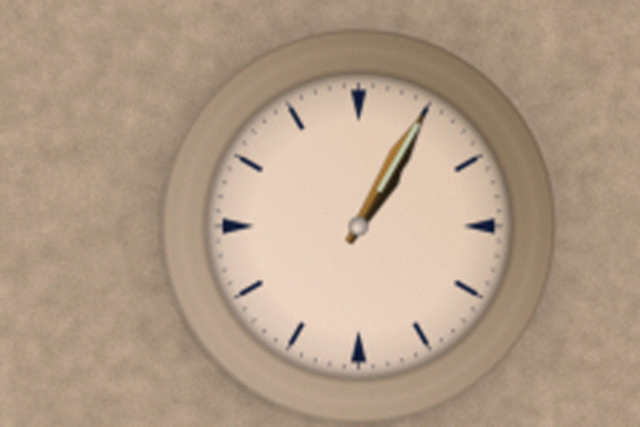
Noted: {"hour": 1, "minute": 5}
